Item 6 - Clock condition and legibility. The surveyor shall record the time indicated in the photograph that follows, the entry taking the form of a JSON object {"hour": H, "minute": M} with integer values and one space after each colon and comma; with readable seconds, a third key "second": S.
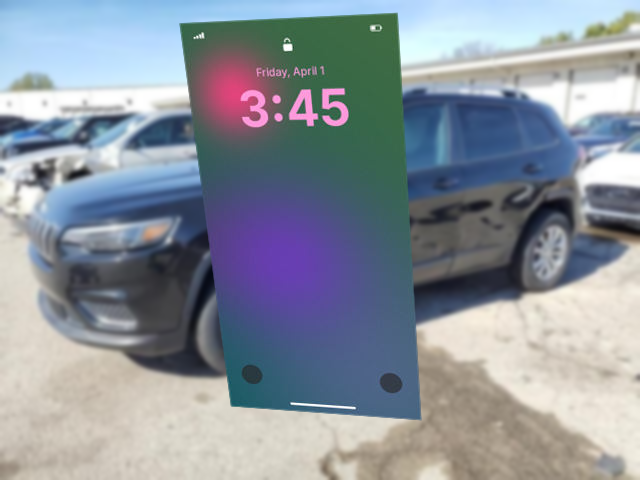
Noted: {"hour": 3, "minute": 45}
